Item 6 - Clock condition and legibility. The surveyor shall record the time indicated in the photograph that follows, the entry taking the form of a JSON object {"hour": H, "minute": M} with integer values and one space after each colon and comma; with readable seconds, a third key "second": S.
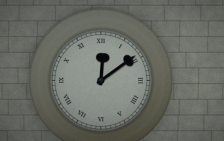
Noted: {"hour": 12, "minute": 9}
